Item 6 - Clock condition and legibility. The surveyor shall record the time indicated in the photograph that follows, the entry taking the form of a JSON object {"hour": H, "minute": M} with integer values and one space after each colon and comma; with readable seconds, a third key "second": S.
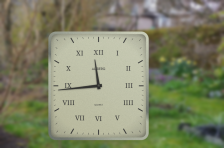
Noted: {"hour": 11, "minute": 44}
